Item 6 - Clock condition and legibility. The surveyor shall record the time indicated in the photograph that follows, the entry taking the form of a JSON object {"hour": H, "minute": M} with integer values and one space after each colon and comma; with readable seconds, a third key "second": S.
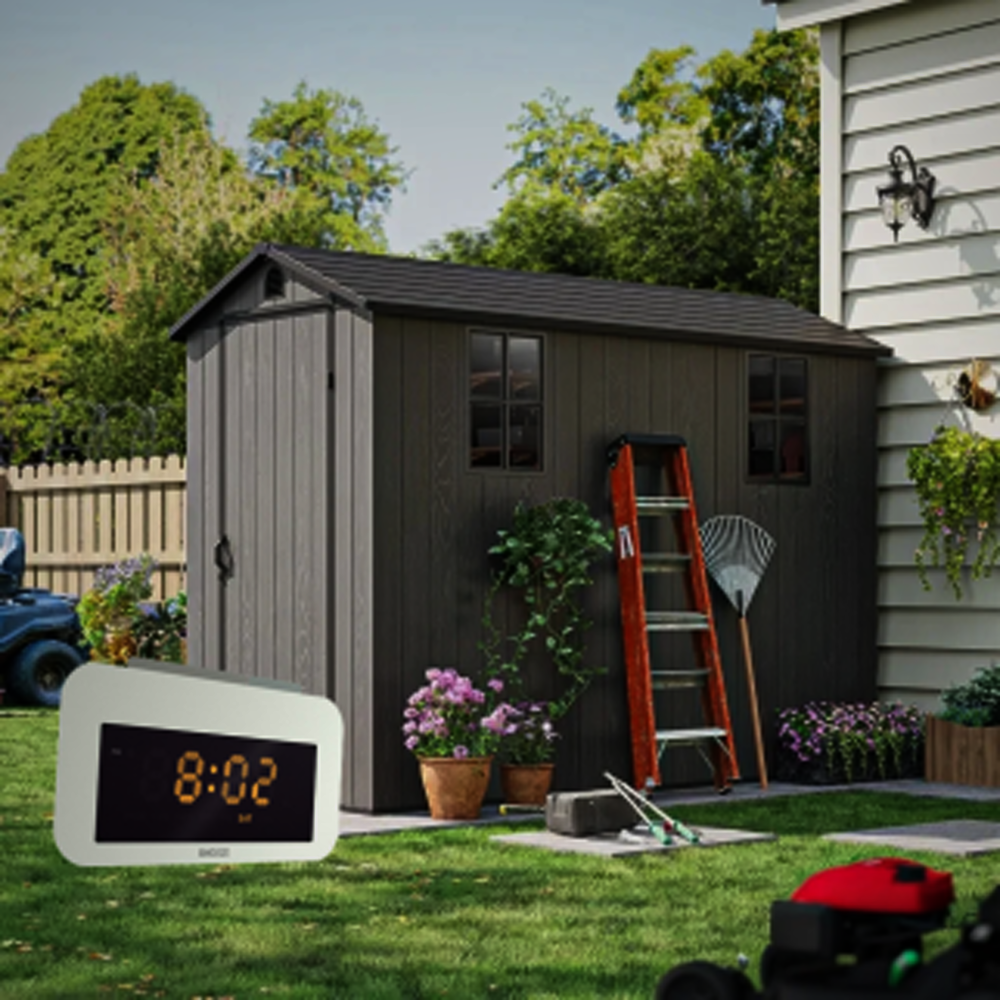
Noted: {"hour": 8, "minute": 2}
